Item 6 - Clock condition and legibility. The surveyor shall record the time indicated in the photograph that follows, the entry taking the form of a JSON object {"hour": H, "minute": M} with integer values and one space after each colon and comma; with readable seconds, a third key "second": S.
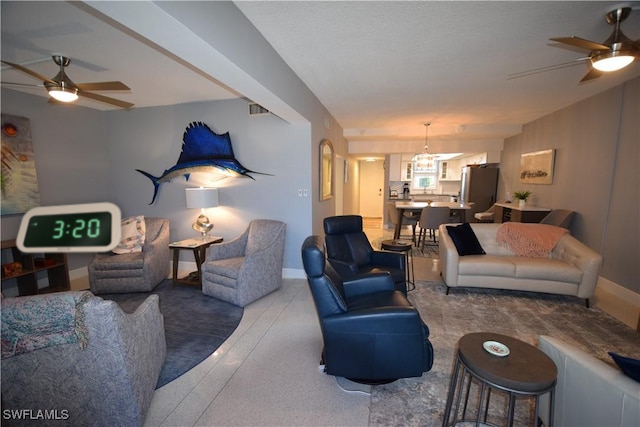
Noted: {"hour": 3, "minute": 20}
